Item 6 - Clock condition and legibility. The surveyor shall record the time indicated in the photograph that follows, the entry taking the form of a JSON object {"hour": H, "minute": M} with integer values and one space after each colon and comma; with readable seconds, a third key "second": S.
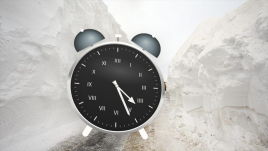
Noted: {"hour": 4, "minute": 26}
